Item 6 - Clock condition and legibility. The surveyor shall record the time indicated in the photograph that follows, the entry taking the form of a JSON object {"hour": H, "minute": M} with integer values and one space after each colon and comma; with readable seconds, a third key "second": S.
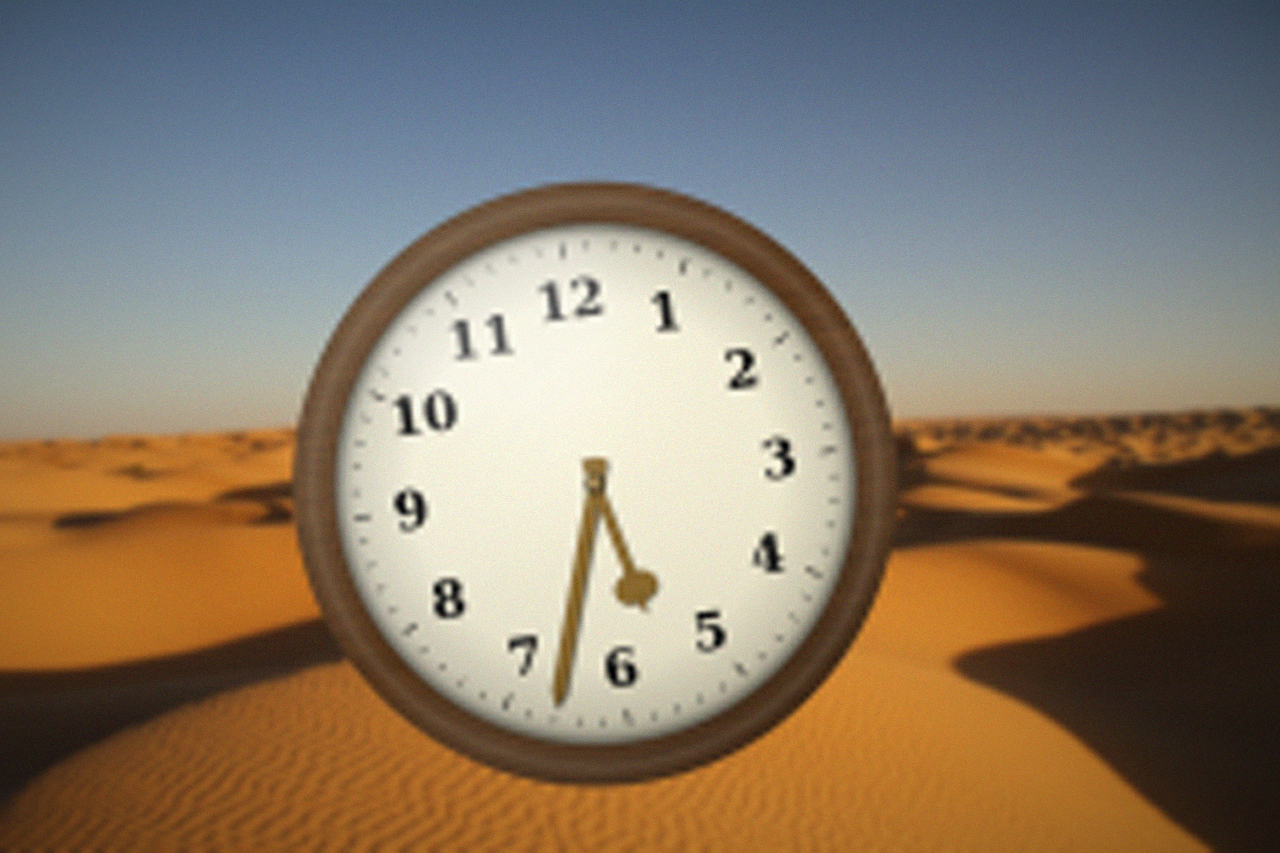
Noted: {"hour": 5, "minute": 33}
